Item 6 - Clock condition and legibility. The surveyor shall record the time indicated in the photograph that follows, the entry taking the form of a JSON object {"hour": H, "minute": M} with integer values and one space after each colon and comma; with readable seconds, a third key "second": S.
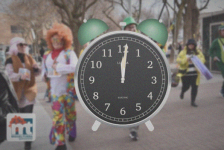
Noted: {"hour": 12, "minute": 1}
